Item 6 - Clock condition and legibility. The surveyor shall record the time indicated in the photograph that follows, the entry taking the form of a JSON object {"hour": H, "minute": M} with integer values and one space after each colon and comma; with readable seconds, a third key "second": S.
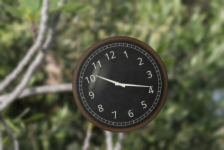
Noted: {"hour": 10, "minute": 19}
